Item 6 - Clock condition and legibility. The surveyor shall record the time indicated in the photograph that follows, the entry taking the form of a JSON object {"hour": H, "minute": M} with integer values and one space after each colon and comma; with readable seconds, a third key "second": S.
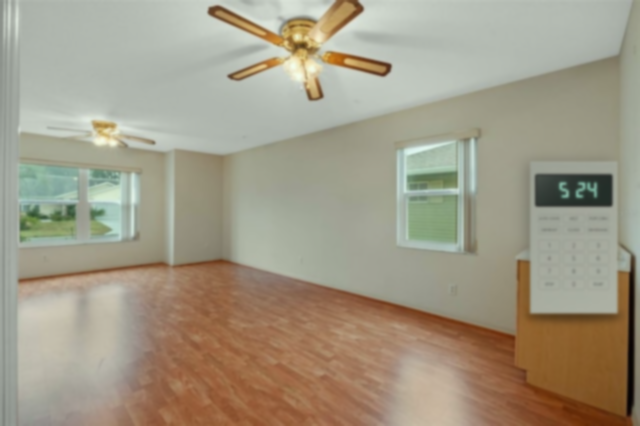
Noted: {"hour": 5, "minute": 24}
